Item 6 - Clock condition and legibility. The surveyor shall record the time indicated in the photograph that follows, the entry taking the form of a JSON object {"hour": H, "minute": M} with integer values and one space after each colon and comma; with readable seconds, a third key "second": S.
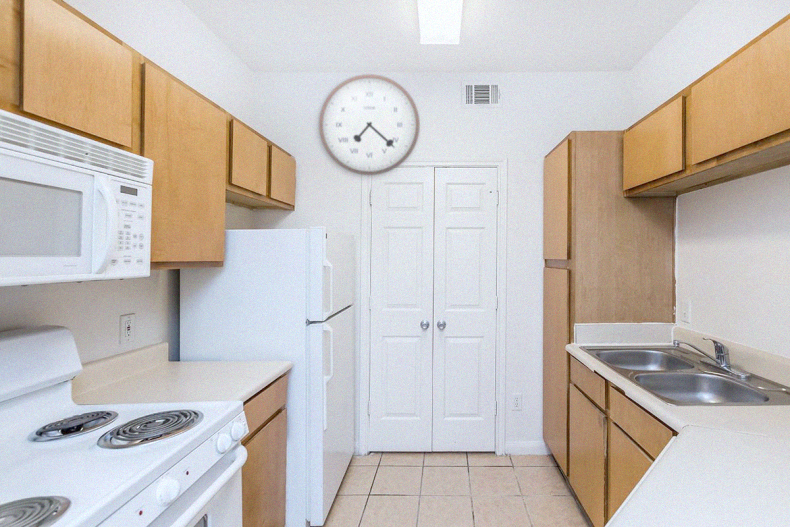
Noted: {"hour": 7, "minute": 22}
